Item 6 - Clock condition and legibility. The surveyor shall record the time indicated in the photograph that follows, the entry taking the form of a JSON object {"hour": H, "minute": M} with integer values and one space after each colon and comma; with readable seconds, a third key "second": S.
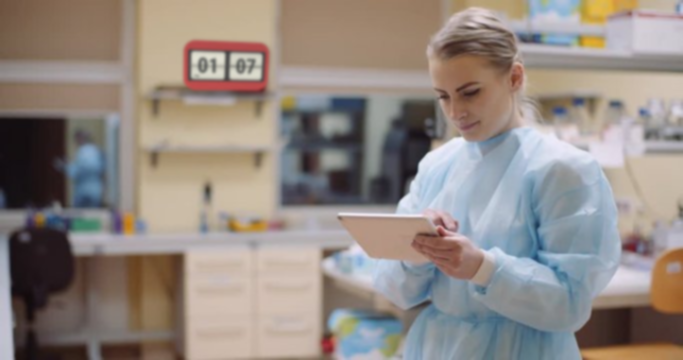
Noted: {"hour": 1, "minute": 7}
